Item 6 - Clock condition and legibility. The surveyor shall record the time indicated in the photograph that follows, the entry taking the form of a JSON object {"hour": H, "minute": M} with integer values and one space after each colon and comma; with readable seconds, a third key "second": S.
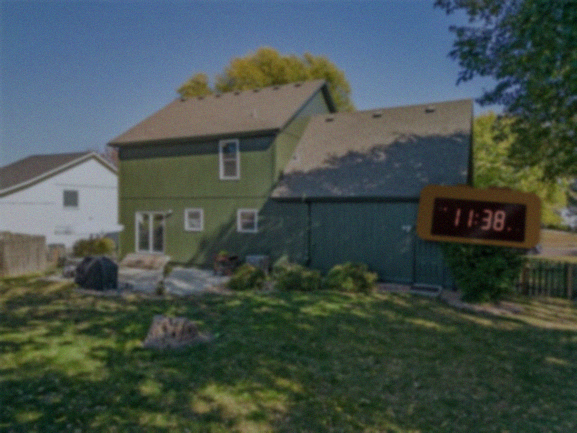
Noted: {"hour": 11, "minute": 38}
